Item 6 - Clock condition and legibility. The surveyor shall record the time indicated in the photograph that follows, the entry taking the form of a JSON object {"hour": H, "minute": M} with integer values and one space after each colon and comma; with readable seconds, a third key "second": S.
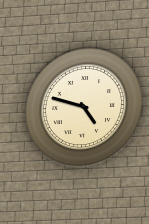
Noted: {"hour": 4, "minute": 48}
